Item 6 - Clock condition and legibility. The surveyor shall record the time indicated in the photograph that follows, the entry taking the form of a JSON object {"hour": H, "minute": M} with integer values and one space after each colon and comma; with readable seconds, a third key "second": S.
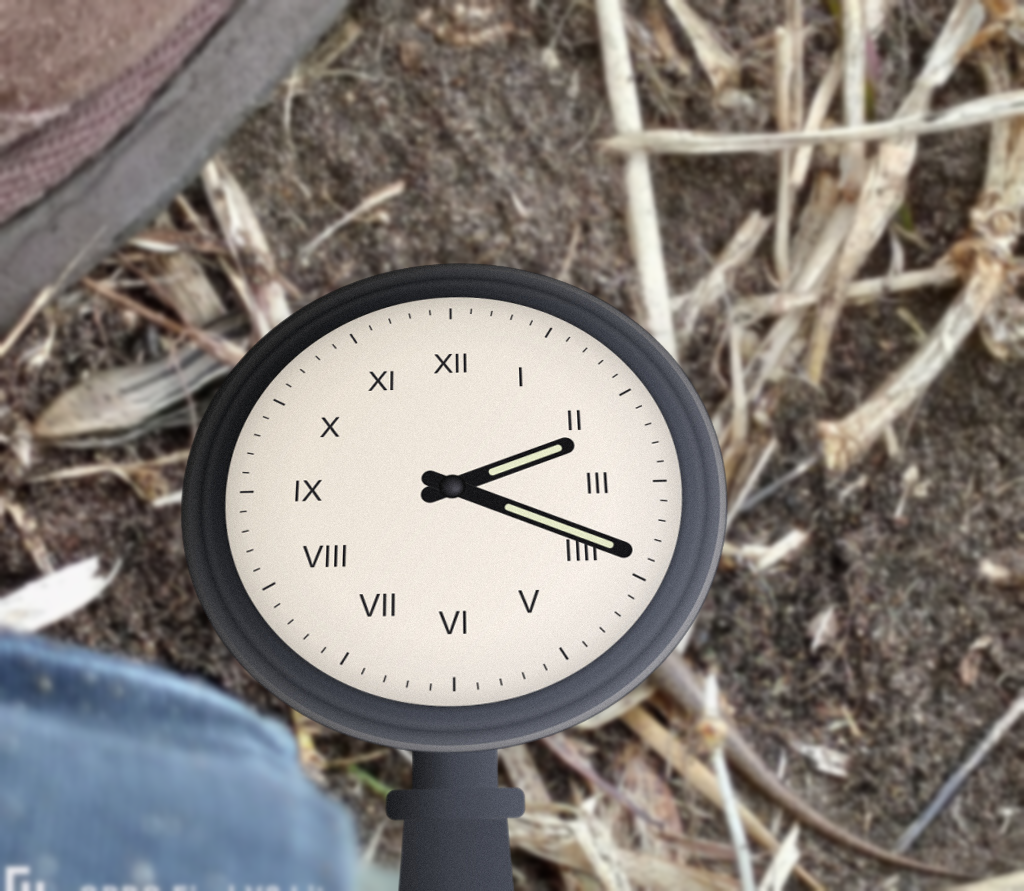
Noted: {"hour": 2, "minute": 19}
